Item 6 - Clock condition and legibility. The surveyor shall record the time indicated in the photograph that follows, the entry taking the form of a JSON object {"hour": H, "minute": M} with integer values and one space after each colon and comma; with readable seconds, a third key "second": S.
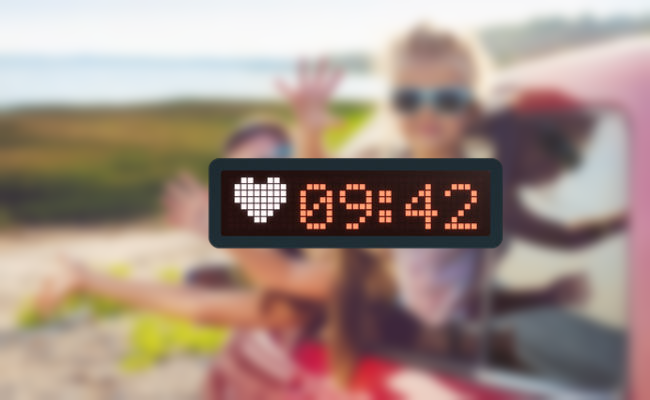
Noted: {"hour": 9, "minute": 42}
